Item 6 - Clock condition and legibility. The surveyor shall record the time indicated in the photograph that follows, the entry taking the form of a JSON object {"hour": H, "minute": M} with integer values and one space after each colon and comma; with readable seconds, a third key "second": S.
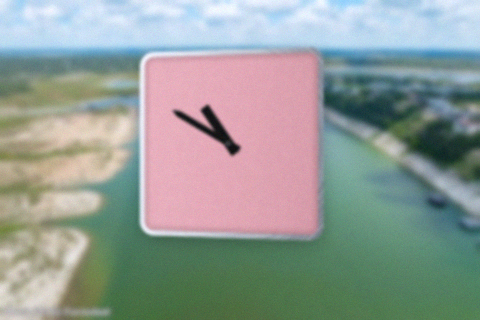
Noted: {"hour": 10, "minute": 50}
